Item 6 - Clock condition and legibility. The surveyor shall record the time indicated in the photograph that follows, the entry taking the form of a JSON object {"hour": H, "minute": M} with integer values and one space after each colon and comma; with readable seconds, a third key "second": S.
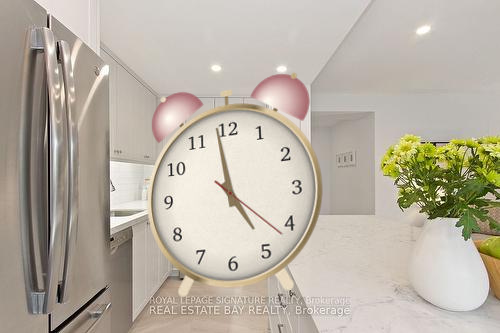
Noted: {"hour": 4, "minute": 58, "second": 22}
